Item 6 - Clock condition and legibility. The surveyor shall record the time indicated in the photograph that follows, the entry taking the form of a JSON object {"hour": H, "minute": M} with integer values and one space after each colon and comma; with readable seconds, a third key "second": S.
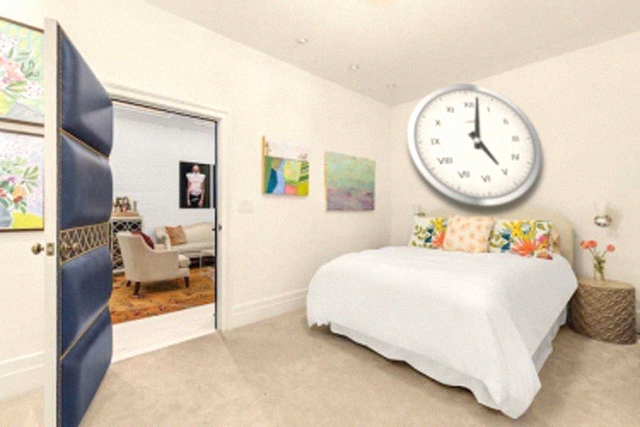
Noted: {"hour": 5, "minute": 2}
